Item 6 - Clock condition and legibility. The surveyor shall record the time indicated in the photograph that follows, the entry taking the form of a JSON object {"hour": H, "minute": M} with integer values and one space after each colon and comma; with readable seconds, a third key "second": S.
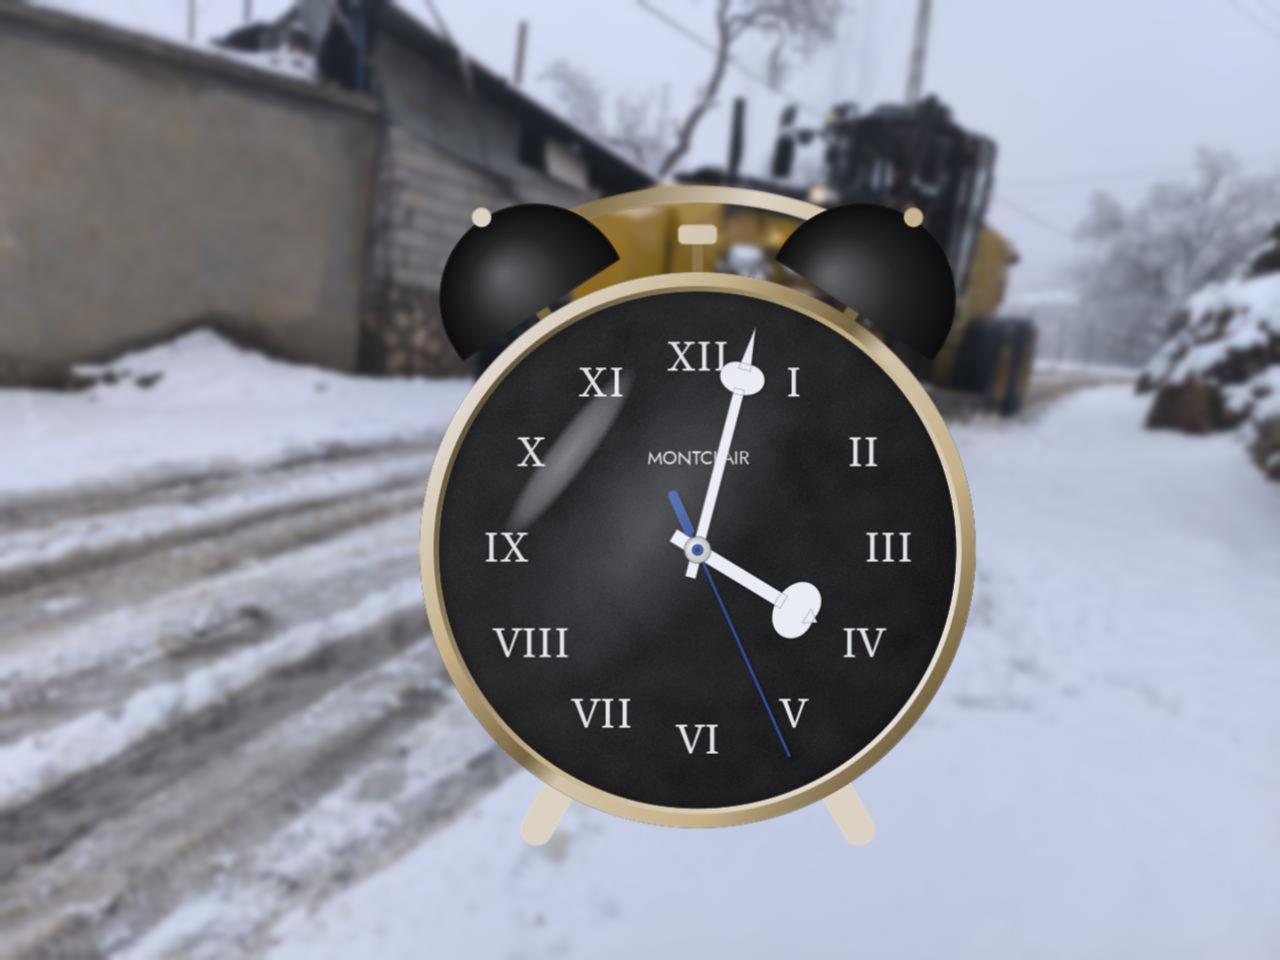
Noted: {"hour": 4, "minute": 2, "second": 26}
